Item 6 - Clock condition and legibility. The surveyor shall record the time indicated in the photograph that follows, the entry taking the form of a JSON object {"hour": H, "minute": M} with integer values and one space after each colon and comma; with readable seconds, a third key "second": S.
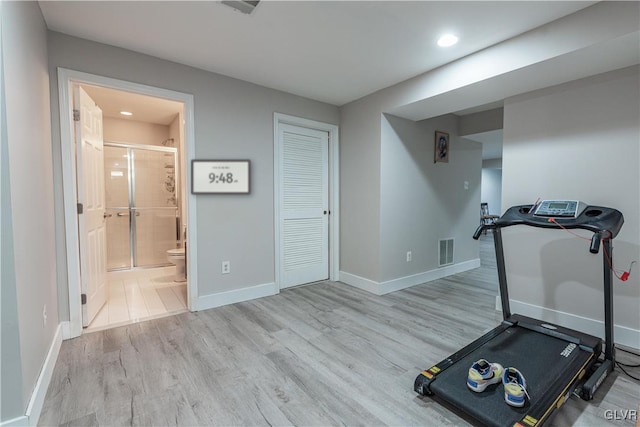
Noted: {"hour": 9, "minute": 48}
